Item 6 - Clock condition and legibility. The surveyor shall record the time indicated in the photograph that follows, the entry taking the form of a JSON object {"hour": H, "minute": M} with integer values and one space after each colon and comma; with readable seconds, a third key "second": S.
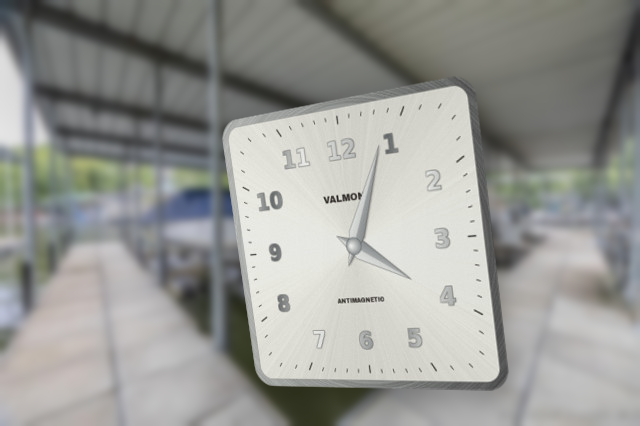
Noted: {"hour": 4, "minute": 4}
